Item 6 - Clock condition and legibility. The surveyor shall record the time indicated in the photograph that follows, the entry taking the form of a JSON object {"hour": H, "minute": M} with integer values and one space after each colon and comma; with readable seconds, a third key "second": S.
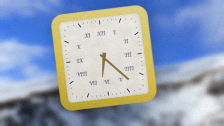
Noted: {"hour": 6, "minute": 23}
